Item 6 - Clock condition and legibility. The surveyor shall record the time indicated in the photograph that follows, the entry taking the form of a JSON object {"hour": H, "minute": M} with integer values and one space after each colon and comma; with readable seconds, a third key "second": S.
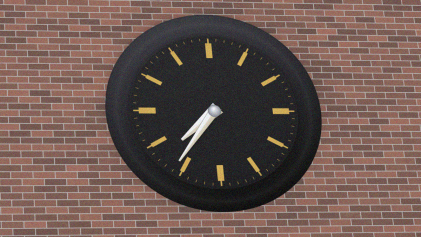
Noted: {"hour": 7, "minute": 36}
